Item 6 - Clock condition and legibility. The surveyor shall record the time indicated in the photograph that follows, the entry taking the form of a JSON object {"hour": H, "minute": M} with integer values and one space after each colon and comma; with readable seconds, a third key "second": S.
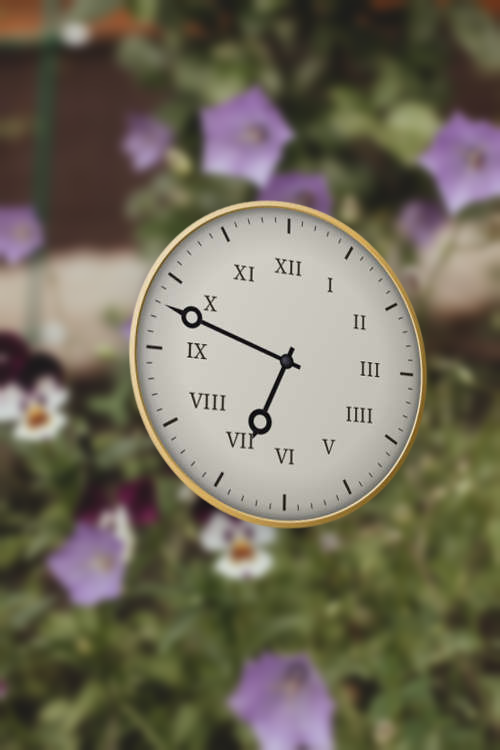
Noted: {"hour": 6, "minute": 48}
